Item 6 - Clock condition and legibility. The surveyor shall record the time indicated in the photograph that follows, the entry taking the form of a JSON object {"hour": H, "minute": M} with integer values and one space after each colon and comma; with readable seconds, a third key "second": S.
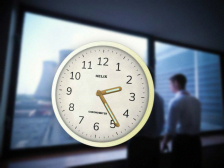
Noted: {"hour": 2, "minute": 24}
